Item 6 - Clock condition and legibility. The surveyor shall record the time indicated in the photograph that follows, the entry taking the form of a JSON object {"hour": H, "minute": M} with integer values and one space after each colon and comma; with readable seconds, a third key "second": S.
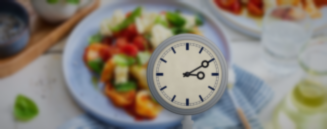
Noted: {"hour": 3, "minute": 10}
